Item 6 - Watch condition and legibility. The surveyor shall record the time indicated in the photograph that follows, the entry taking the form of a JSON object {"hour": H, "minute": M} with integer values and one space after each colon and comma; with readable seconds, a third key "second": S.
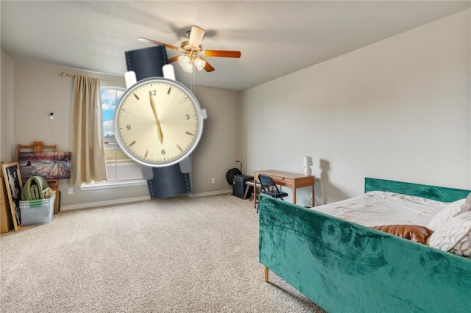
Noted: {"hour": 5, "minute": 59}
